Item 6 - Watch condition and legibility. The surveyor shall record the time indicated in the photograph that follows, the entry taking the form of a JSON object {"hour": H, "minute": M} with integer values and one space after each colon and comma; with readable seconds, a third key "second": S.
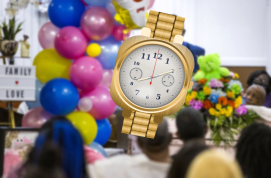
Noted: {"hour": 8, "minute": 10}
